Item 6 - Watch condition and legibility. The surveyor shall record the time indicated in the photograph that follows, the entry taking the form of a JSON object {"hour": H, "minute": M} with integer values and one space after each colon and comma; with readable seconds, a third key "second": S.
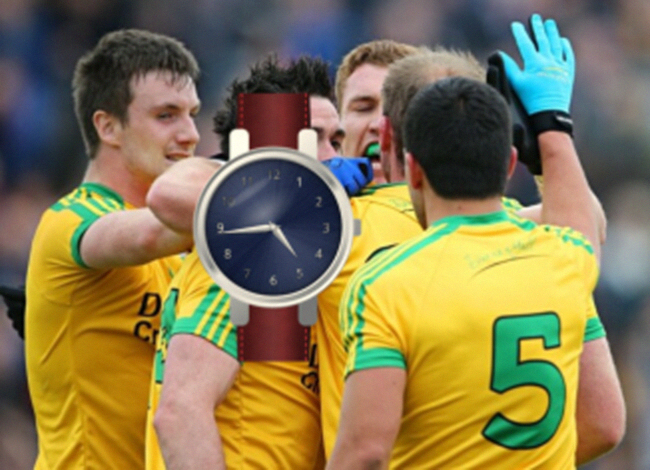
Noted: {"hour": 4, "minute": 44}
